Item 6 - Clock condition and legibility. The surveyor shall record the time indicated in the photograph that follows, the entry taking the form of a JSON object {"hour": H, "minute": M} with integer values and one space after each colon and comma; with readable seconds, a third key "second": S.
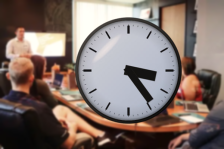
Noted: {"hour": 3, "minute": 24}
